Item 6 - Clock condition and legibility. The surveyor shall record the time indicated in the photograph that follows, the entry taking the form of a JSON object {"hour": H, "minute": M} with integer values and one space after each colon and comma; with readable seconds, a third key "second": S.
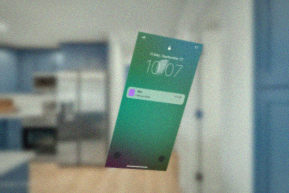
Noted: {"hour": 10, "minute": 7}
